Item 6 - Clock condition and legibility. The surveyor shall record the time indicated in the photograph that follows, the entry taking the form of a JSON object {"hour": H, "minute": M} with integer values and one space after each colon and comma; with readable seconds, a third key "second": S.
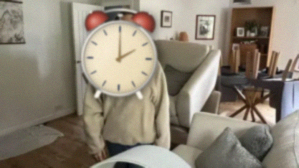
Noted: {"hour": 2, "minute": 0}
